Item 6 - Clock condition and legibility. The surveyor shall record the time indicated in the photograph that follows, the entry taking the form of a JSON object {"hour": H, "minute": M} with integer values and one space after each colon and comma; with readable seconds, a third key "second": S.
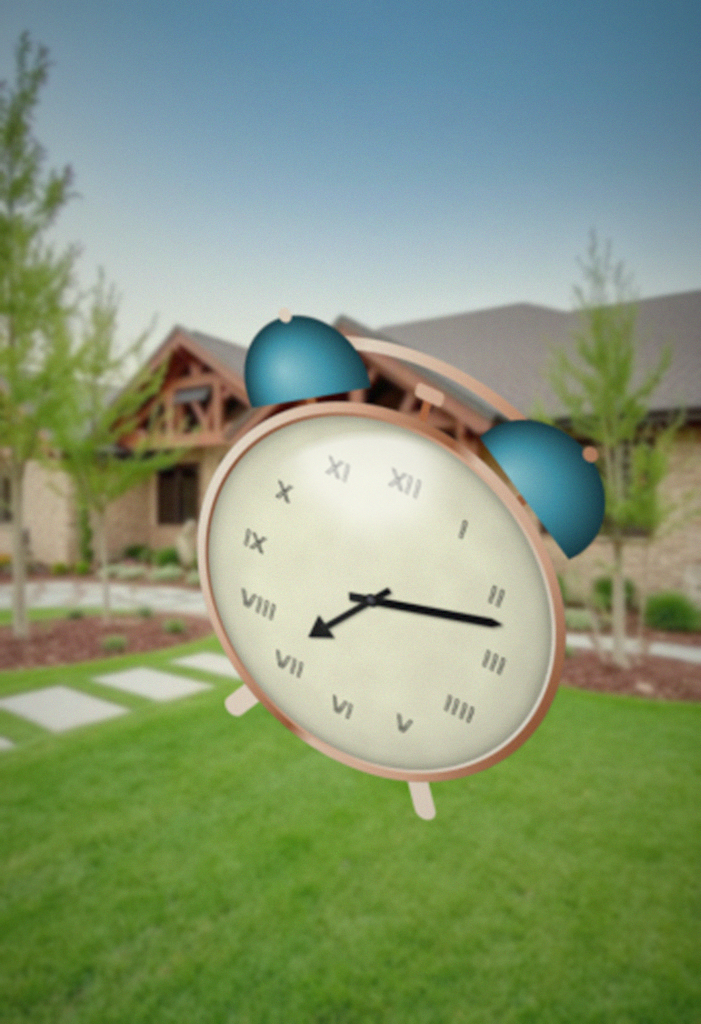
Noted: {"hour": 7, "minute": 12}
